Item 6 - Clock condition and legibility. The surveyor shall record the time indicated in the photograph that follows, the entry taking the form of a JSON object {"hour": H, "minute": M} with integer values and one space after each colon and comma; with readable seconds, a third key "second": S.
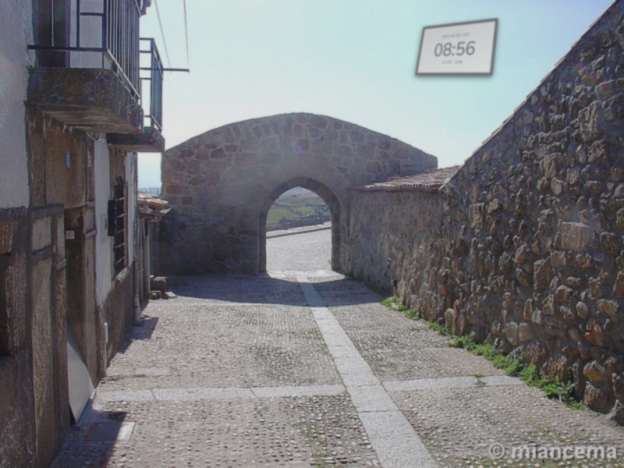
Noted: {"hour": 8, "minute": 56}
